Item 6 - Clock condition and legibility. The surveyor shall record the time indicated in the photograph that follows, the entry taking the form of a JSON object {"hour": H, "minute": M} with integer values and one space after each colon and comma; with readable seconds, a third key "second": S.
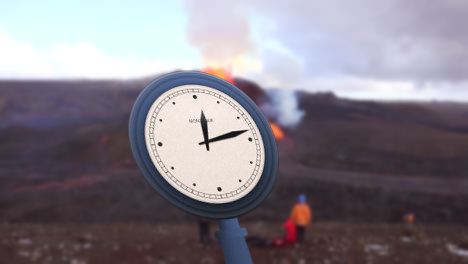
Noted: {"hour": 12, "minute": 13}
